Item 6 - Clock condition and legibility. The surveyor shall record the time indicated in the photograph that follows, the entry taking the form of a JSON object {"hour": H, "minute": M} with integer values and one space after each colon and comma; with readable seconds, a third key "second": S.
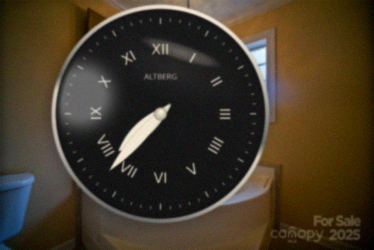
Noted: {"hour": 7, "minute": 37}
